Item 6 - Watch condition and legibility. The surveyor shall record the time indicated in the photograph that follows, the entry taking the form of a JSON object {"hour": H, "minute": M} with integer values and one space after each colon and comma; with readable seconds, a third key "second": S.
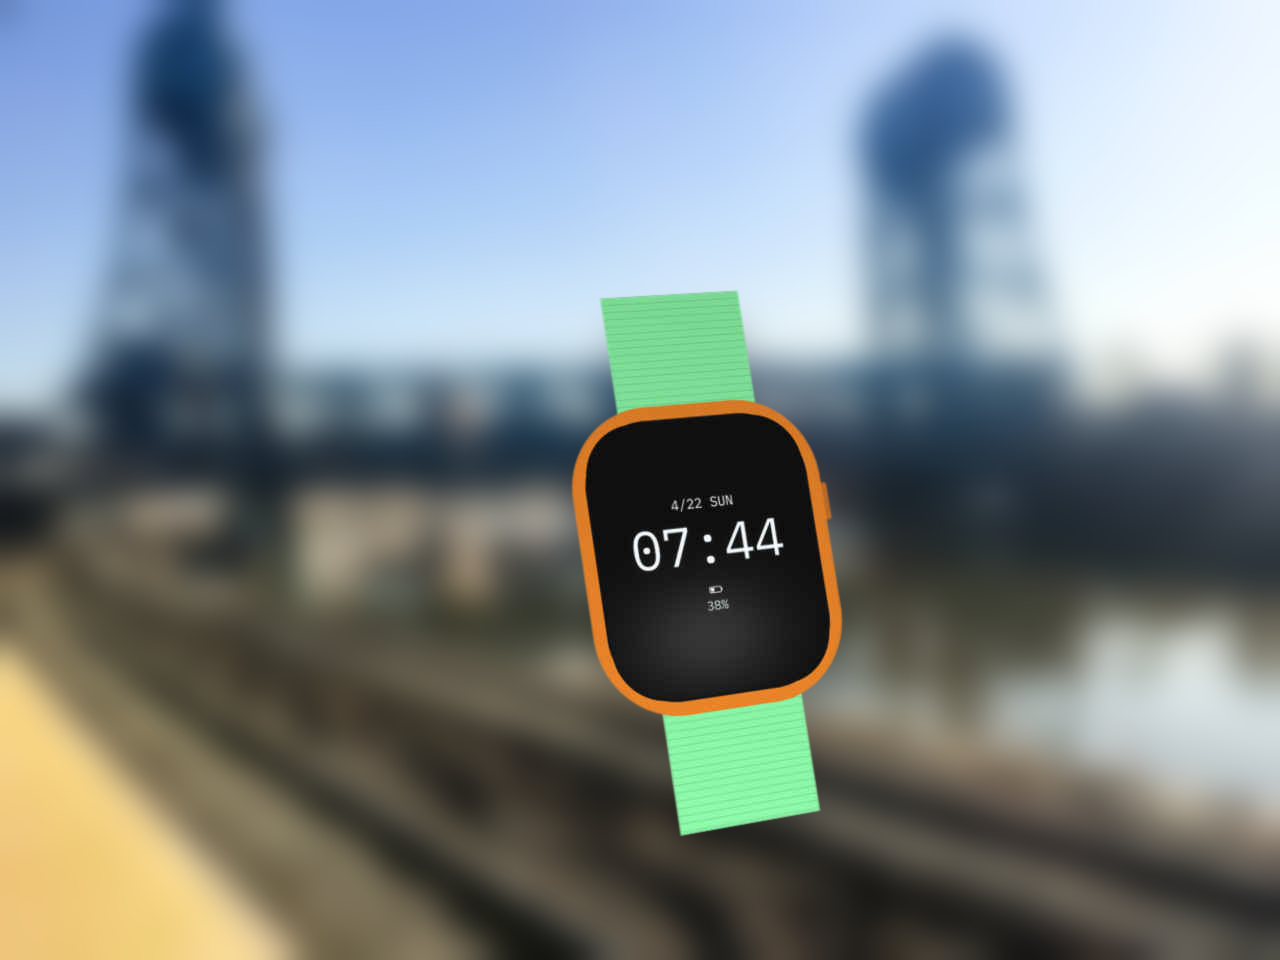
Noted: {"hour": 7, "minute": 44}
